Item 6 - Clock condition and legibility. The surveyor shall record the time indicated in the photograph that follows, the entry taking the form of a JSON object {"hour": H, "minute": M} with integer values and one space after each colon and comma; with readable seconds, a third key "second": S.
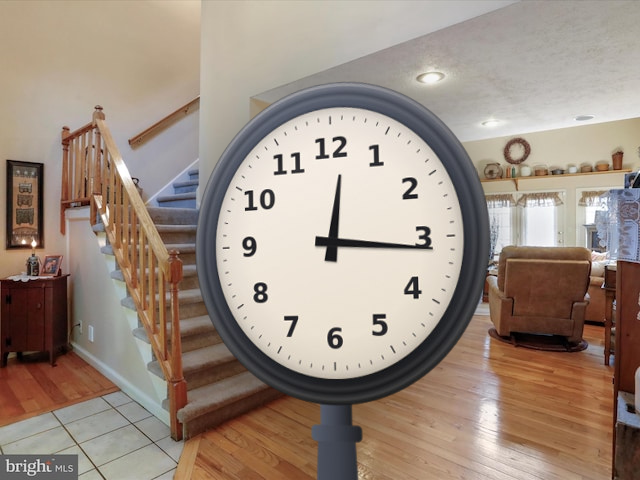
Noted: {"hour": 12, "minute": 16}
